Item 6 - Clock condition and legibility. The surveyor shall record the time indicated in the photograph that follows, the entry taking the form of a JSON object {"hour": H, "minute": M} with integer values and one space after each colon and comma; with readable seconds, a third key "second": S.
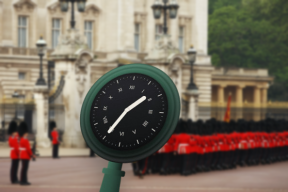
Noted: {"hour": 1, "minute": 35}
